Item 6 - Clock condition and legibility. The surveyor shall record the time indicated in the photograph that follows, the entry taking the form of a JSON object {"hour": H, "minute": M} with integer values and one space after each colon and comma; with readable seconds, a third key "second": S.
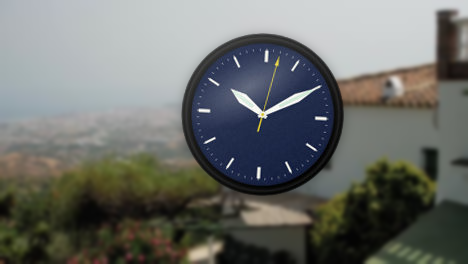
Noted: {"hour": 10, "minute": 10, "second": 2}
